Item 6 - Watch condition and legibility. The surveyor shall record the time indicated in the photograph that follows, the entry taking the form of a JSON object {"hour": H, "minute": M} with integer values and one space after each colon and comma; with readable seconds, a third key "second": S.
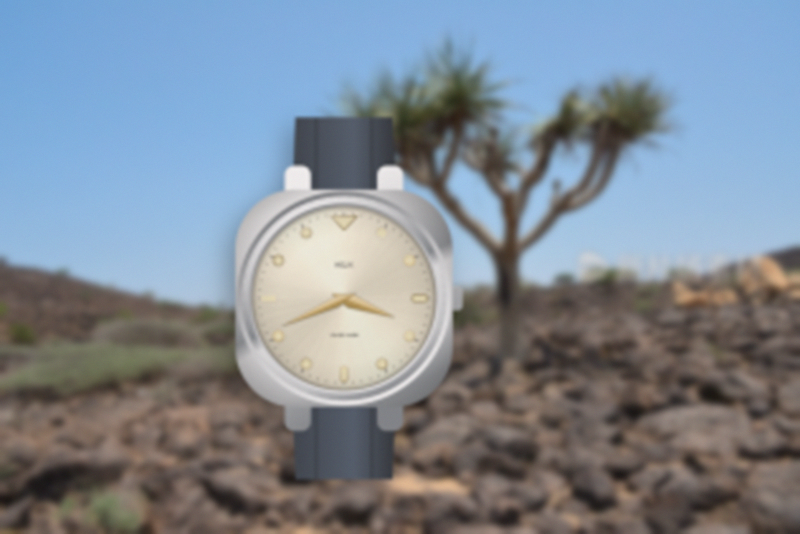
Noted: {"hour": 3, "minute": 41}
